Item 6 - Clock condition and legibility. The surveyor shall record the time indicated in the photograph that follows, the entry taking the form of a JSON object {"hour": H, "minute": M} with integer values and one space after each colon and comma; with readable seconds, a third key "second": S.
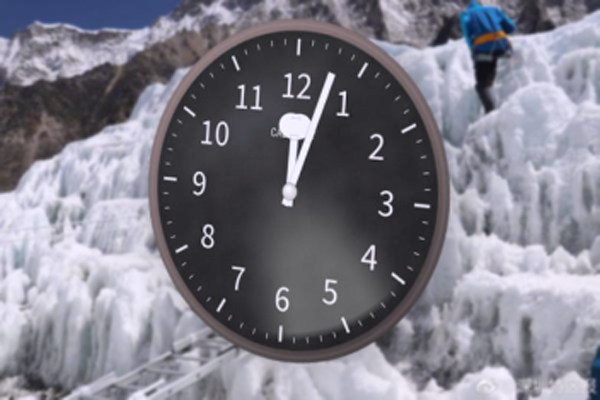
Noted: {"hour": 12, "minute": 3}
